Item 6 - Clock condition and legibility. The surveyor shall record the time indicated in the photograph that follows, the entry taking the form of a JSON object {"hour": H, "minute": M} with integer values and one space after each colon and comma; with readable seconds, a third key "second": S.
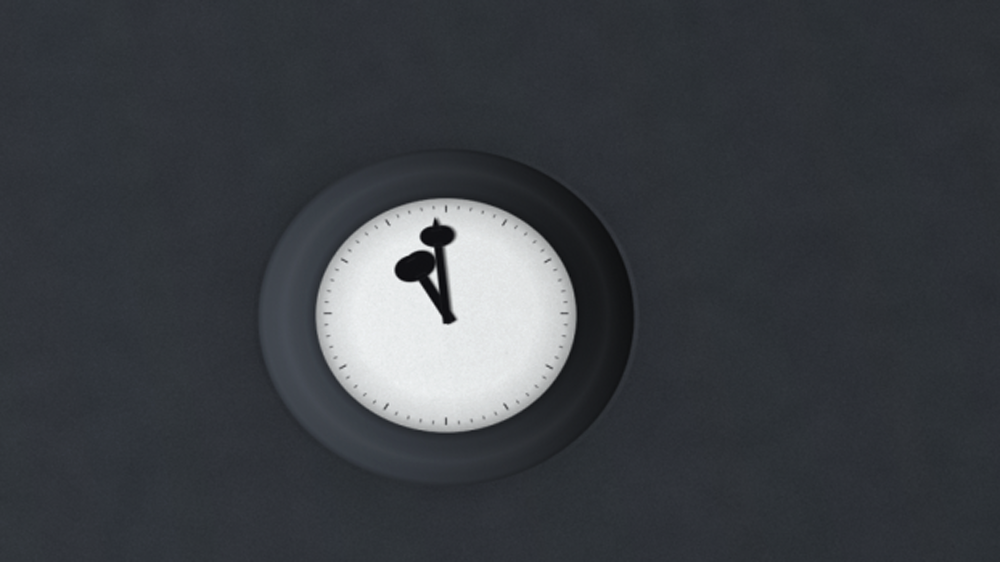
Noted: {"hour": 10, "minute": 59}
